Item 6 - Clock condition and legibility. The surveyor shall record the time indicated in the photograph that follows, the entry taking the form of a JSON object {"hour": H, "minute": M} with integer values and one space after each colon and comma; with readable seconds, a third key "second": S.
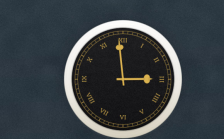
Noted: {"hour": 2, "minute": 59}
